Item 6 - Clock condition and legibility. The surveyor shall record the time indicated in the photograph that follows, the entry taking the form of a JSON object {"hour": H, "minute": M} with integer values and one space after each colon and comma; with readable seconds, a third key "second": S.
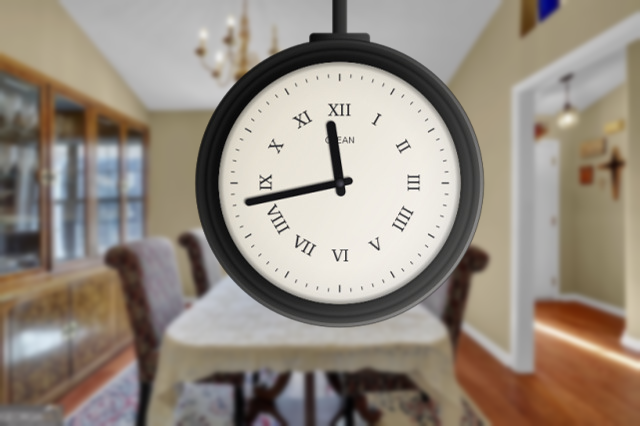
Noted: {"hour": 11, "minute": 43}
